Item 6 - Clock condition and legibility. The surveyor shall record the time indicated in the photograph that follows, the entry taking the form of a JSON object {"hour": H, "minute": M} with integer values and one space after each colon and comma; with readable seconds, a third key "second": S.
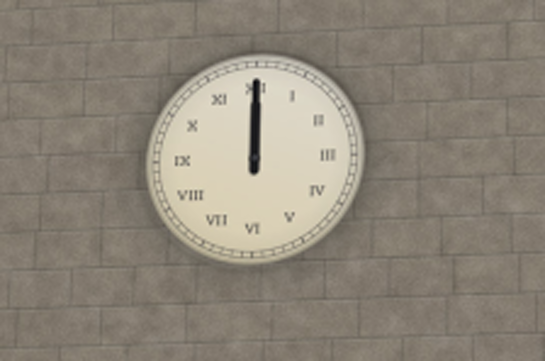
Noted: {"hour": 12, "minute": 0}
